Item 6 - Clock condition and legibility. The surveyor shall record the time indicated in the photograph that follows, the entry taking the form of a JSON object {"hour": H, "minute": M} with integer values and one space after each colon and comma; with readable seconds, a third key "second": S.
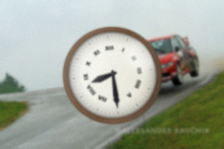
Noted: {"hour": 8, "minute": 30}
